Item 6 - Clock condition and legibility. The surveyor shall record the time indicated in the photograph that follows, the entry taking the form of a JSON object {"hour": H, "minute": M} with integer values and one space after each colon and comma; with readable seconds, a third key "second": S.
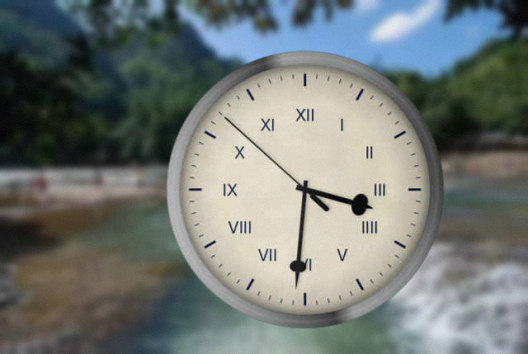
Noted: {"hour": 3, "minute": 30, "second": 52}
